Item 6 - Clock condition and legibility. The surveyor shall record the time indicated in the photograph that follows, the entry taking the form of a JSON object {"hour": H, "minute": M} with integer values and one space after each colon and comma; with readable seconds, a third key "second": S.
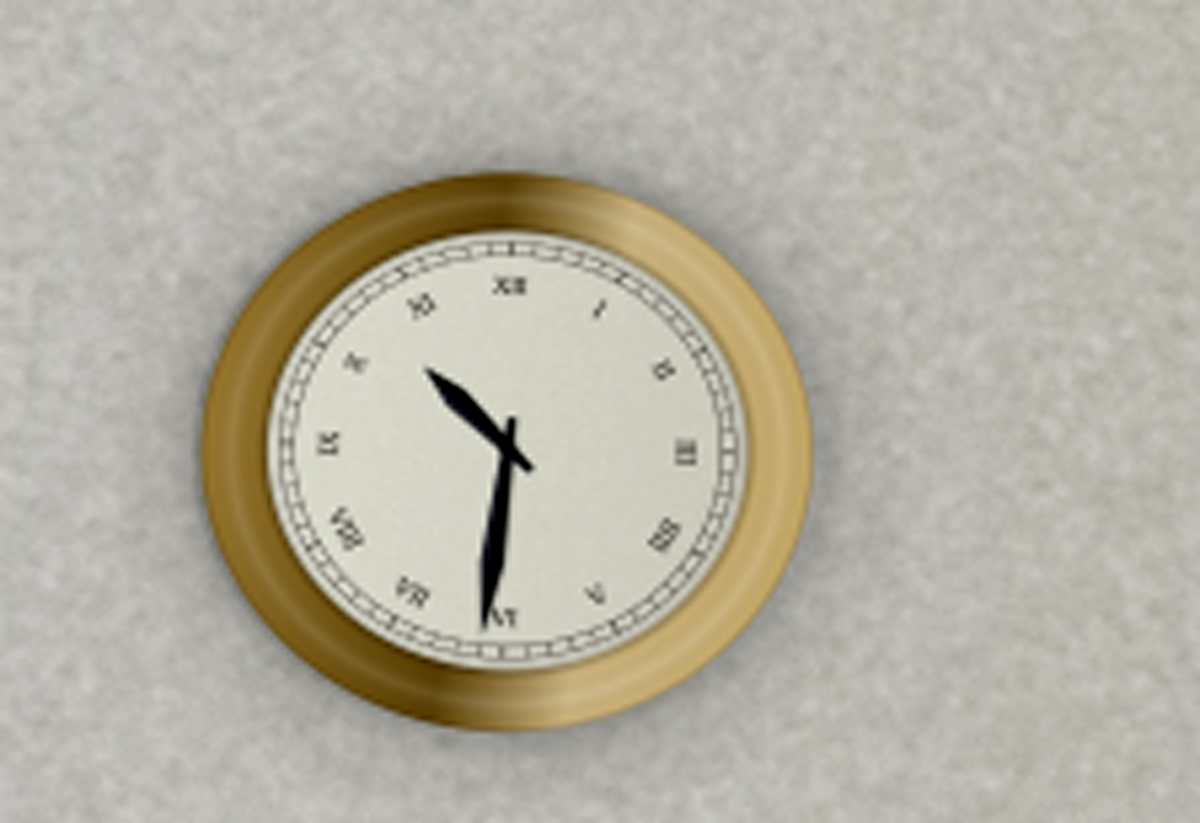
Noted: {"hour": 10, "minute": 31}
